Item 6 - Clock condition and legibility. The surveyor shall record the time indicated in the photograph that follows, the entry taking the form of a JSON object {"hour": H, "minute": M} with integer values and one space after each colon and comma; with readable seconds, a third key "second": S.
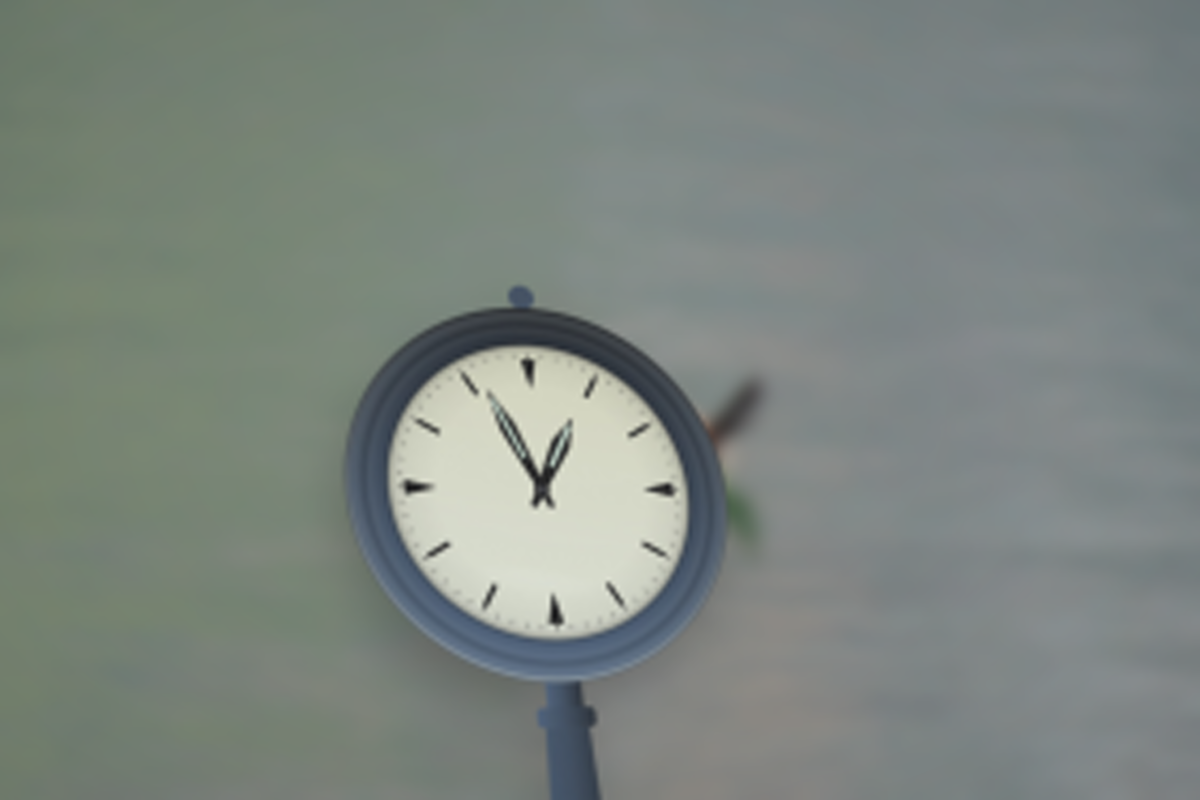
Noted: {"hour": 12, "minute": 56}
